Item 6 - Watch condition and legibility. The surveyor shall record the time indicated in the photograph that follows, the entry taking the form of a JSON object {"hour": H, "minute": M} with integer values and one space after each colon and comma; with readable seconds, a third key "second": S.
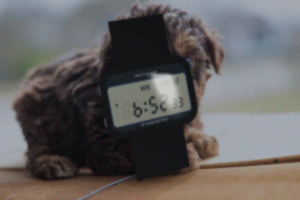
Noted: {"hour": 6, "minute": 52, "second": 33}
